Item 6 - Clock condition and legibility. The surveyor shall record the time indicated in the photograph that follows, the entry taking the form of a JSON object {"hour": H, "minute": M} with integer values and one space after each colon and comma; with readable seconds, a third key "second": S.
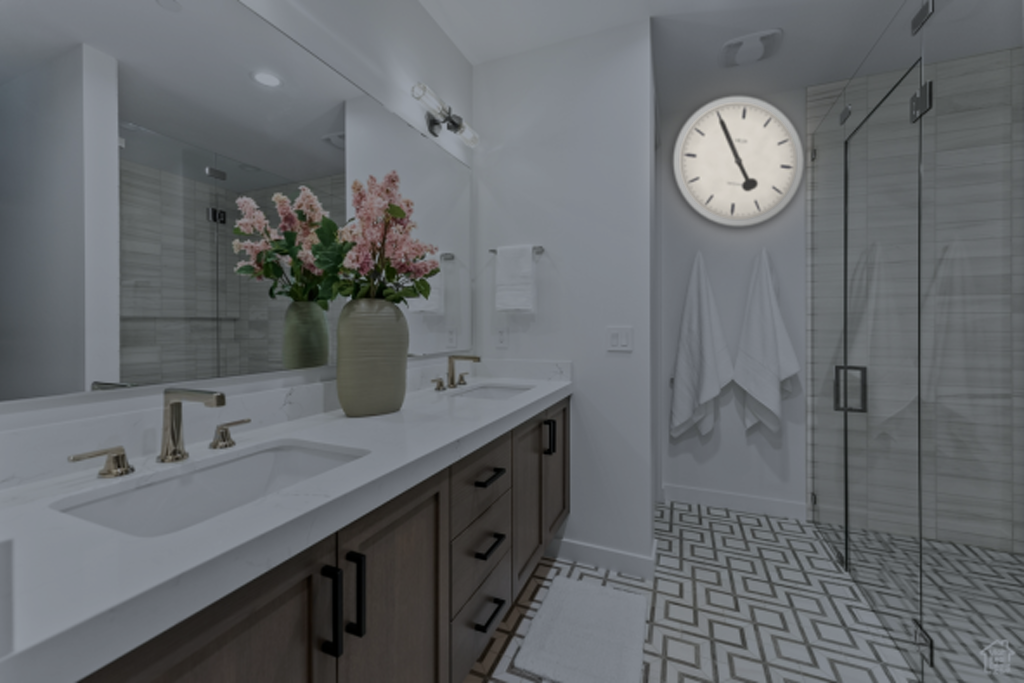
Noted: {"hour": 4, "minute": 55}
